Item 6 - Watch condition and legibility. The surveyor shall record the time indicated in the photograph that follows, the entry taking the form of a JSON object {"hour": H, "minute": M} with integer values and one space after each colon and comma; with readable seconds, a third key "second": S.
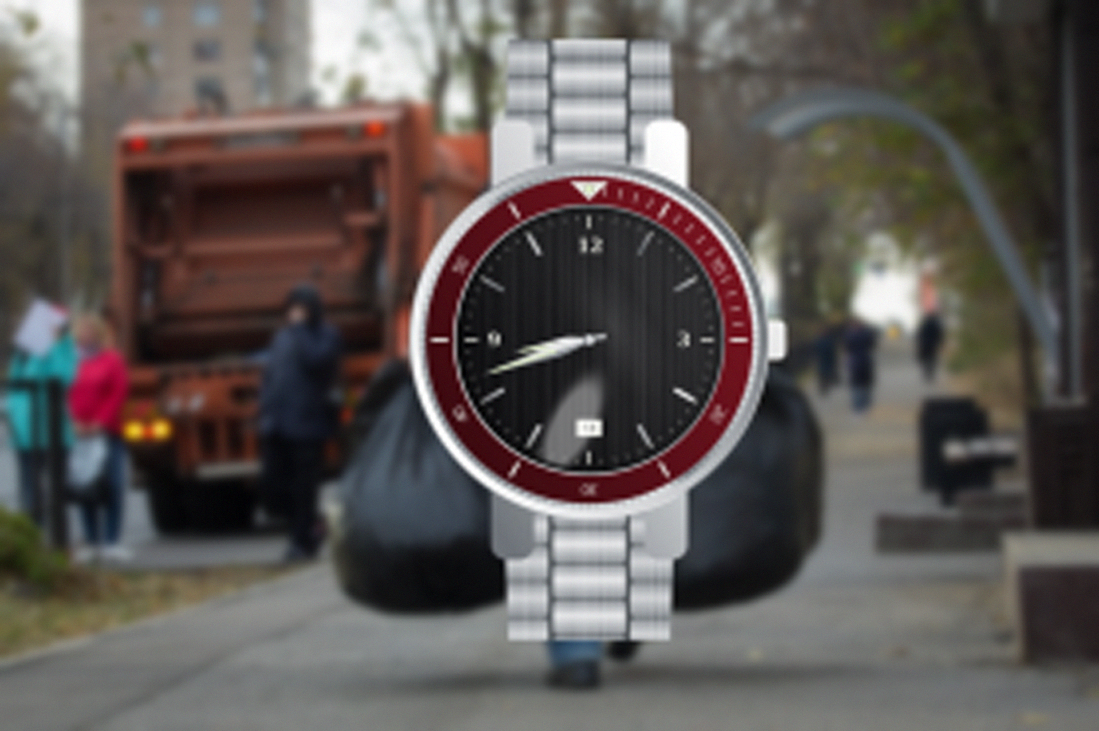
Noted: {"hour": 8, "minute": 42}
